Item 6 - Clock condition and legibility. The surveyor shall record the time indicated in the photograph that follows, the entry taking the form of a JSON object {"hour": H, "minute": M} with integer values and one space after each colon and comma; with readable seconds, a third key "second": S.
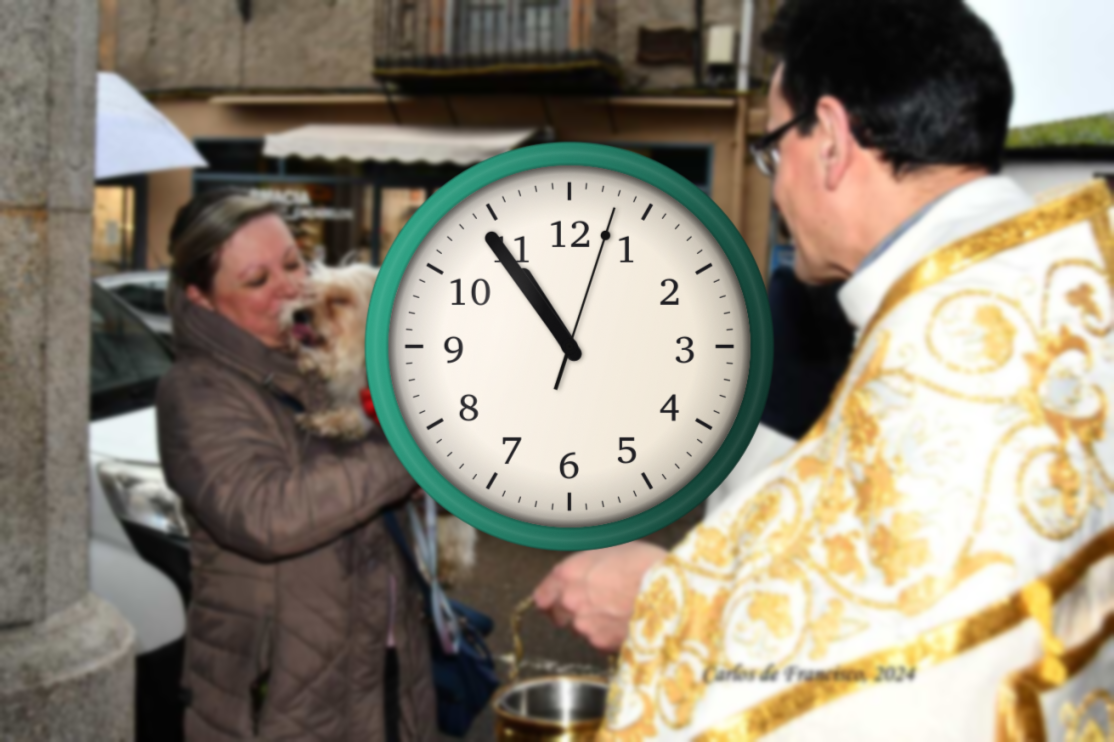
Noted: {"hour": 10, "minute": 54, "second": 3}
